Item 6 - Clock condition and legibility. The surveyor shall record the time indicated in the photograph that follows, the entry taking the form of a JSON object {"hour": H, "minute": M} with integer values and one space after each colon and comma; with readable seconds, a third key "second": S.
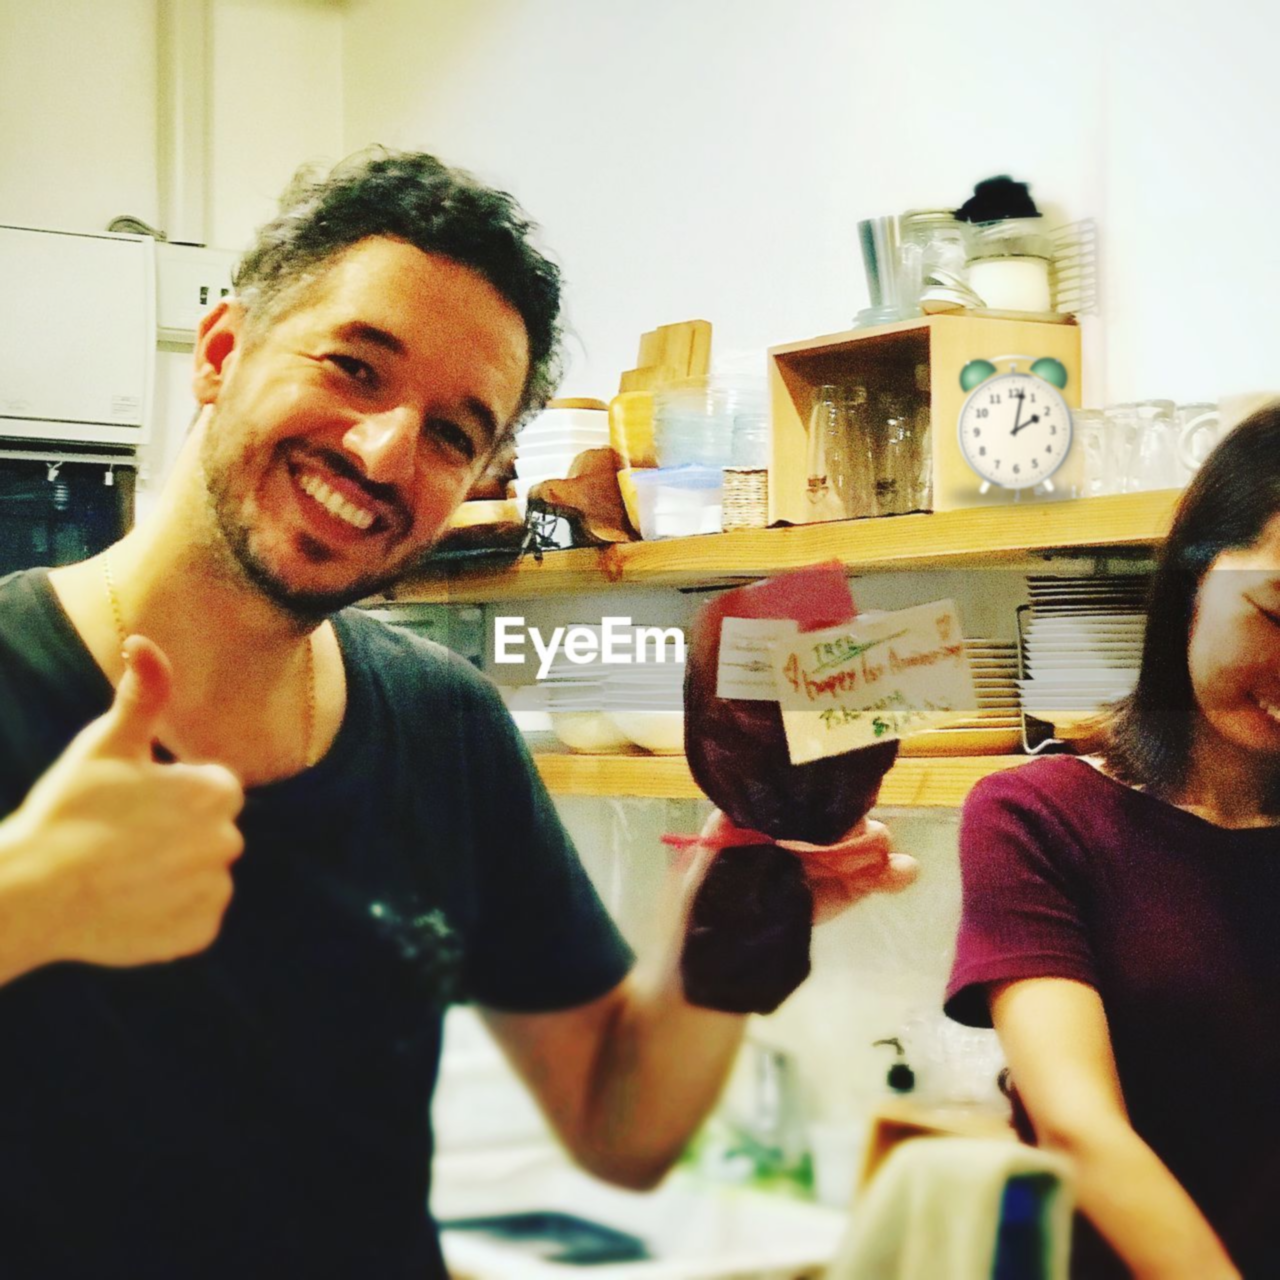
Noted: {"hour": 2, "minute": 2}
